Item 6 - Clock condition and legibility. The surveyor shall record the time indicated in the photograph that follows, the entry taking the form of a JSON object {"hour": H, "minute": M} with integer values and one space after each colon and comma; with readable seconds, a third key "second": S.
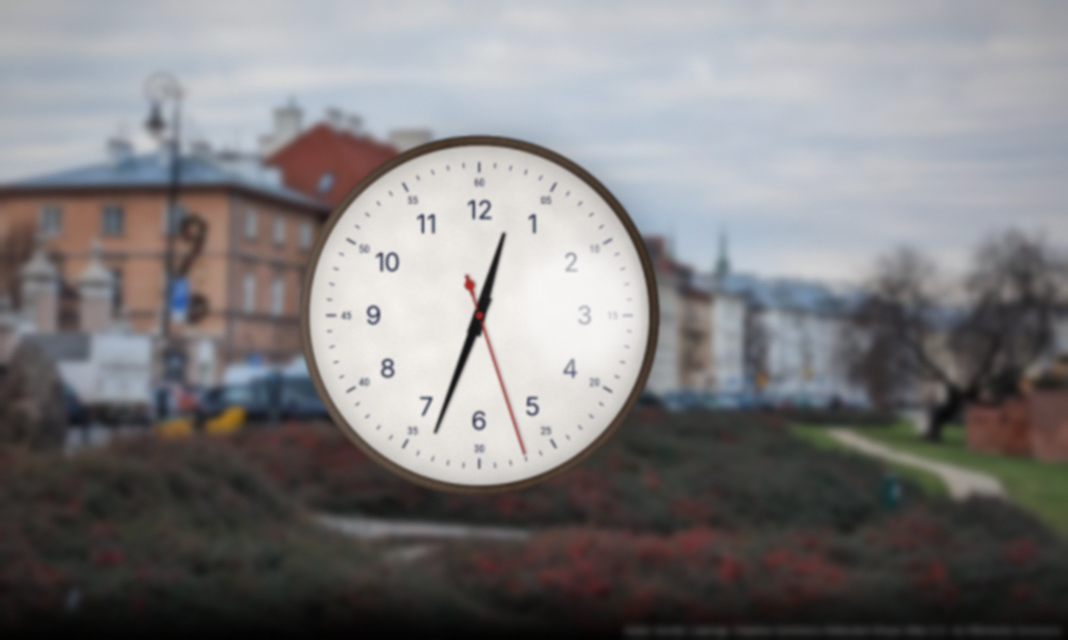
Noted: {"hour": 12, "minute": 33, "second": 27}
